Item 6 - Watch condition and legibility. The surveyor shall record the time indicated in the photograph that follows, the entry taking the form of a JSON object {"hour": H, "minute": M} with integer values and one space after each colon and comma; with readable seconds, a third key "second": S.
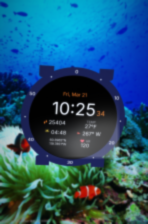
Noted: {"hour": 10, "minute": 25}
